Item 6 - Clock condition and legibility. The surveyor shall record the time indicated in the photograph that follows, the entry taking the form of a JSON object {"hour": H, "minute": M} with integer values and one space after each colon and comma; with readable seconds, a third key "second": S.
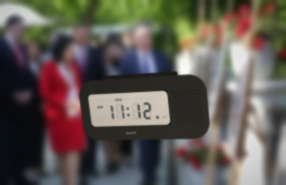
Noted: {"hour": 11, "minute": 12}
